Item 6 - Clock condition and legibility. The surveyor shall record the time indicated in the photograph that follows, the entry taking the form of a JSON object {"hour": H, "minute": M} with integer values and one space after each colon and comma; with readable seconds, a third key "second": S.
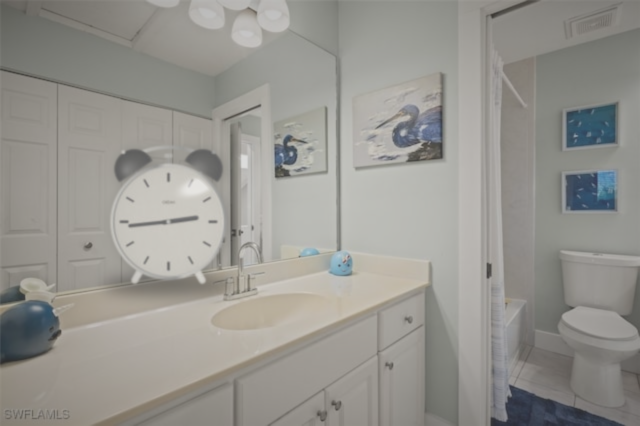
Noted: {"hour": 2, "minute": 44}
